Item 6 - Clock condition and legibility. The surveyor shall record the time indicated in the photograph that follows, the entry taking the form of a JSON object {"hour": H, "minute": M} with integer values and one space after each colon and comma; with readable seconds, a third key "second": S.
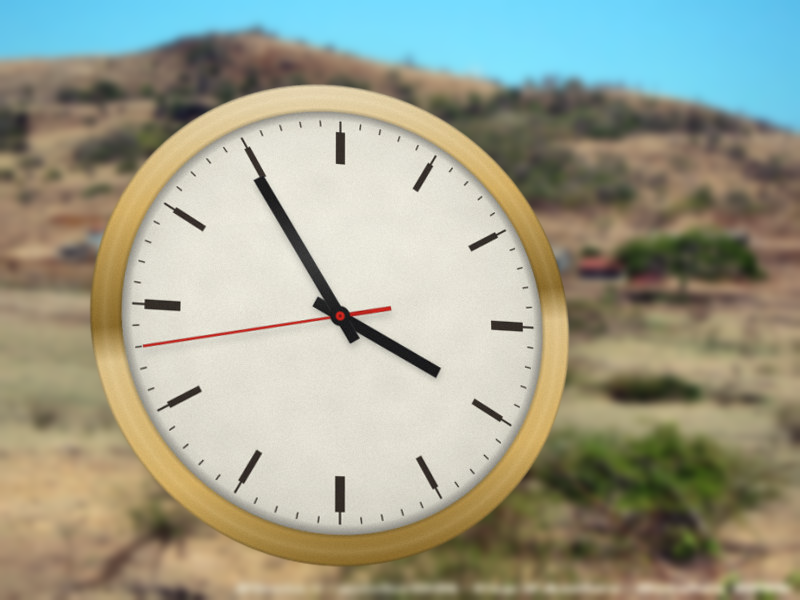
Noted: {"hour": 3, "minute": 54, "second": 43}
